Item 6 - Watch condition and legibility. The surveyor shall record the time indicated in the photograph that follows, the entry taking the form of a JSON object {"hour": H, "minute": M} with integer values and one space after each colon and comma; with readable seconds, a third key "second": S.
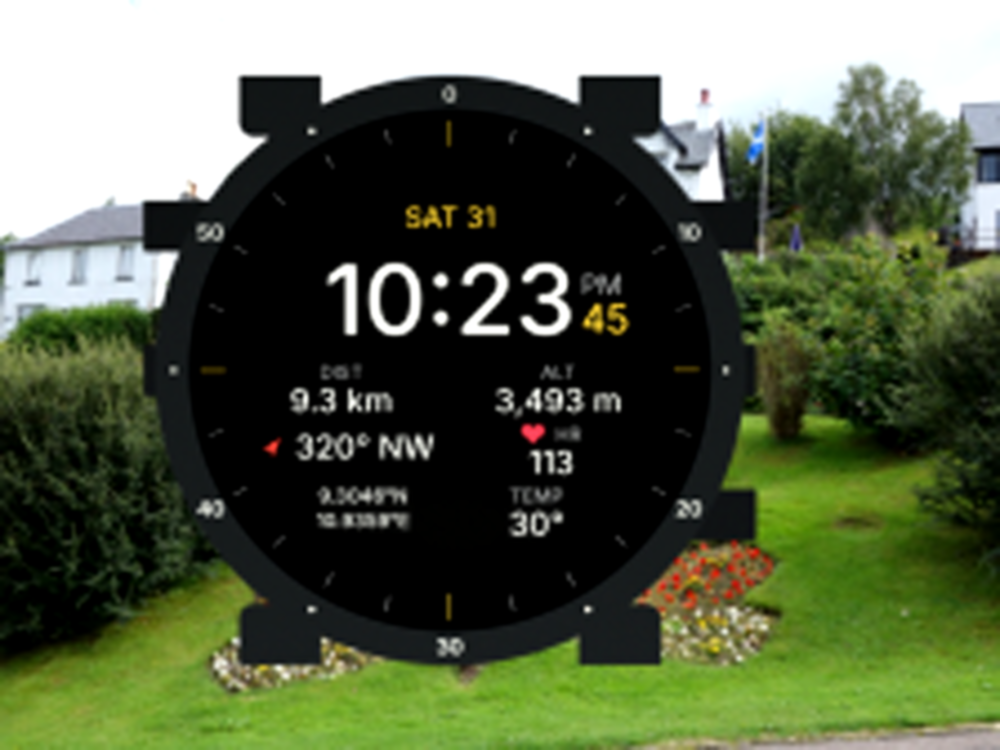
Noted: {"hour": 10, "minute": 23, "second": 45}
